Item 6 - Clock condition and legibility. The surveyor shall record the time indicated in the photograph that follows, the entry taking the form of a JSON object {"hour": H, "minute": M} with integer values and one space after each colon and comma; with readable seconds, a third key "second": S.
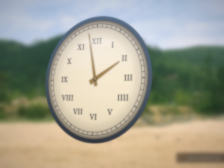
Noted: {"hour": 1, "minute": 58}
